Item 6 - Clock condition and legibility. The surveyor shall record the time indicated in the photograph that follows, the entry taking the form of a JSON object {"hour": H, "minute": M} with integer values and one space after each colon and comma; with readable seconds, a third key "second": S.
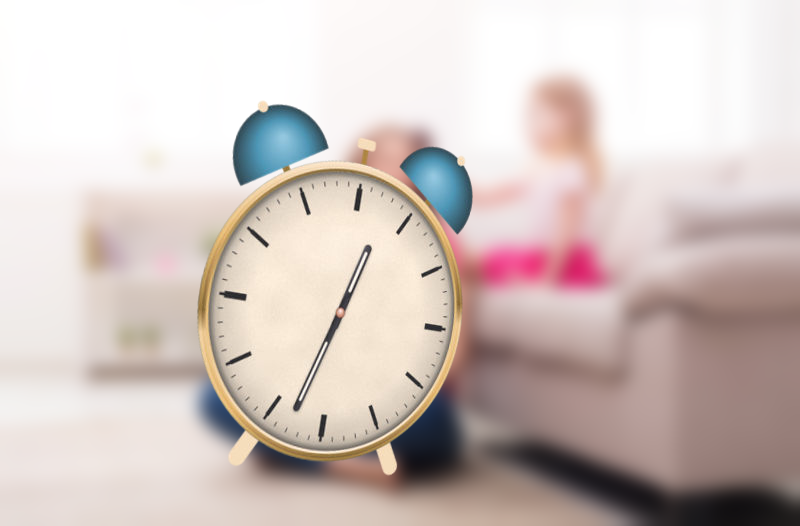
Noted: {"hour": 12, "minute": 33}
